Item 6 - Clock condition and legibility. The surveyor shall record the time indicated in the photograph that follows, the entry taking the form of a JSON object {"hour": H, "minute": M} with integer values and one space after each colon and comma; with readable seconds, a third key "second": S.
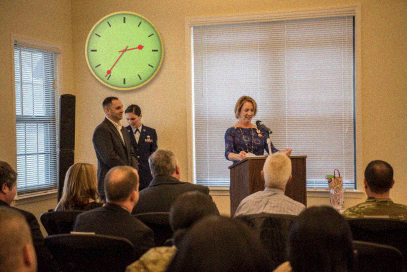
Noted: {"hour": 2, "minute": 36}
